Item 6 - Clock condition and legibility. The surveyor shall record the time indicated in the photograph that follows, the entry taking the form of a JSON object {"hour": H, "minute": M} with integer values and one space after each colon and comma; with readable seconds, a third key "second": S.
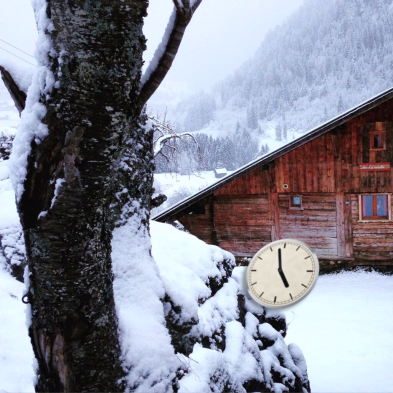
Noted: {"hour": 4, "minute": 58}
